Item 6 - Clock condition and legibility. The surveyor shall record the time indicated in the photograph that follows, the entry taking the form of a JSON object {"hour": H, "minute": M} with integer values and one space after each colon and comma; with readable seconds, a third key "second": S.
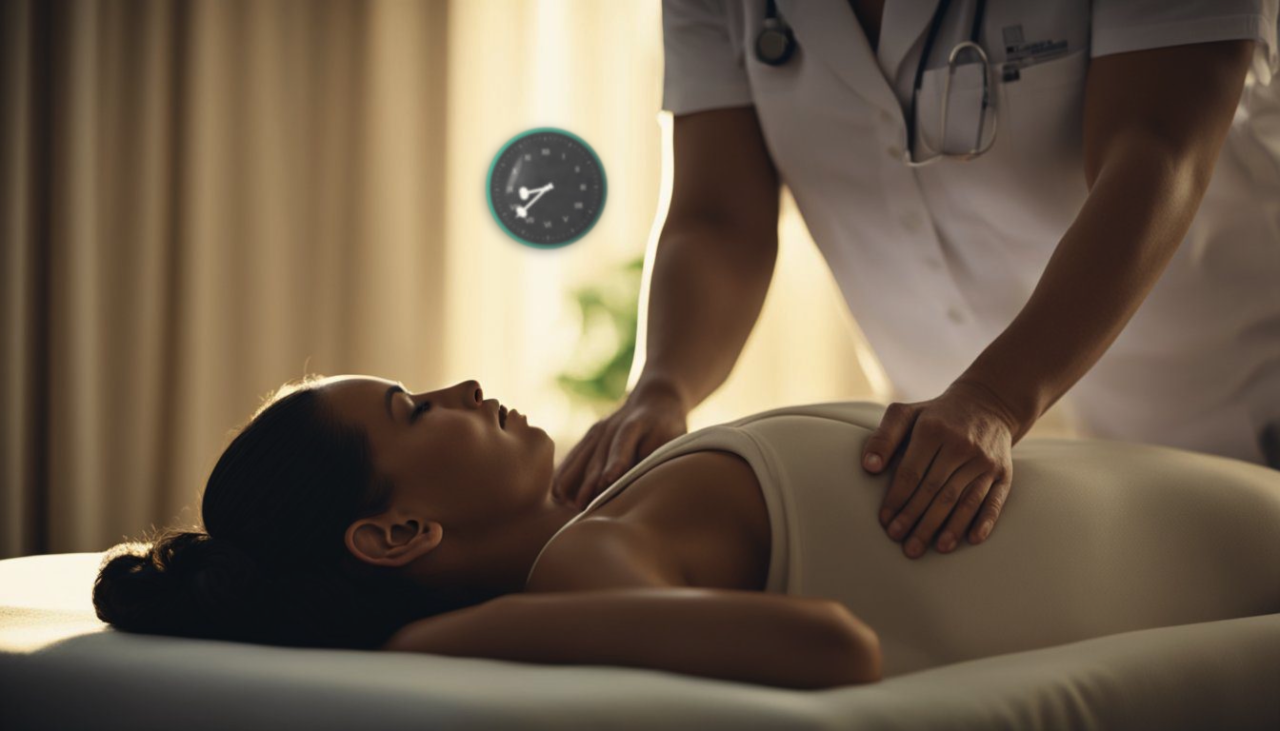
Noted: {"hour": 8, "minute": 38}
